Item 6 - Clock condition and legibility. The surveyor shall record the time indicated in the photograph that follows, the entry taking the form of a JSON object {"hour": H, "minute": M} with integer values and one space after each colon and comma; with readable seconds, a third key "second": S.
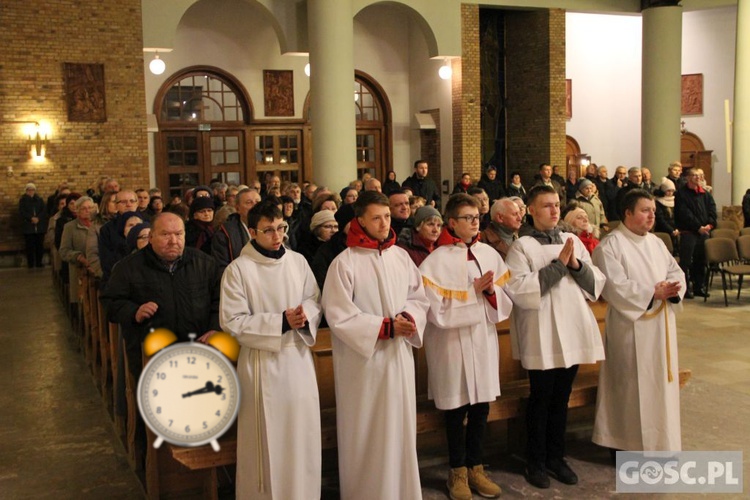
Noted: {"hour": 2, "minute": 13}
